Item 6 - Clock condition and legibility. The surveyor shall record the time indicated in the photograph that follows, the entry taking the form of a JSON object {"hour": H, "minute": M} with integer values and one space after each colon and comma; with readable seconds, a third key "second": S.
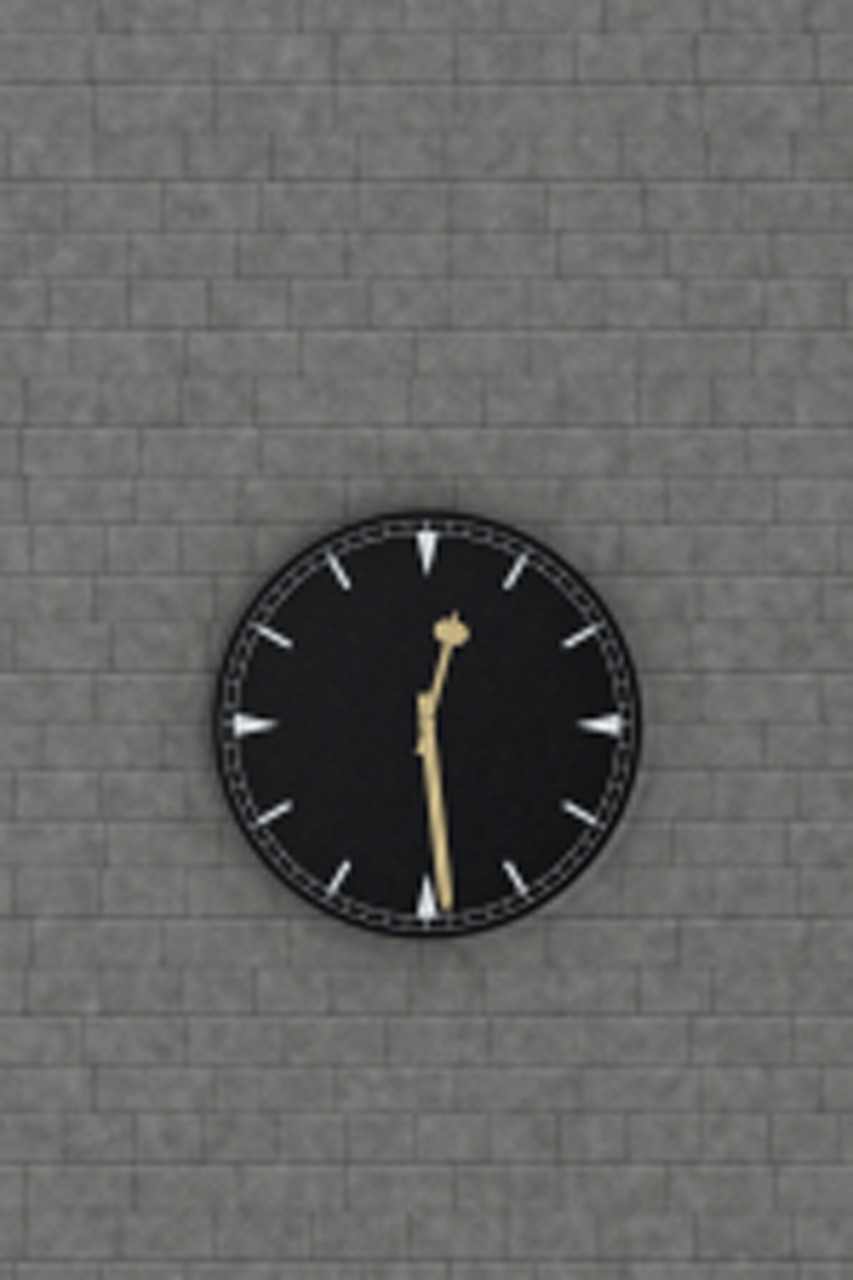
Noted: {"hour": 12, "minute": 29}
